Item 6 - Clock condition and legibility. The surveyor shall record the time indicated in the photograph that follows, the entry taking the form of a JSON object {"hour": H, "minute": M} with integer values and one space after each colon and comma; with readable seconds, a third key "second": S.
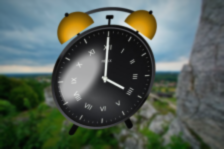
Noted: {"hour": 4, "minute": 0}
